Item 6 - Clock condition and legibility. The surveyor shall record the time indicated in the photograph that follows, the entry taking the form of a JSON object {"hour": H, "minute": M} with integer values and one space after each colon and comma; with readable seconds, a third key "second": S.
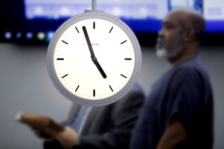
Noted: {"hour": 4, "minute": 57}
